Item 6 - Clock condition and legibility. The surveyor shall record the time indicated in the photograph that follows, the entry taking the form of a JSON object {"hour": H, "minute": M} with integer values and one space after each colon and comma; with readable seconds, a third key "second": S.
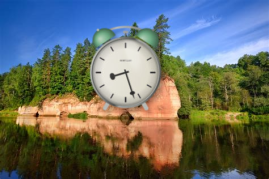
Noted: {"hour": 8, "minute": 27}
